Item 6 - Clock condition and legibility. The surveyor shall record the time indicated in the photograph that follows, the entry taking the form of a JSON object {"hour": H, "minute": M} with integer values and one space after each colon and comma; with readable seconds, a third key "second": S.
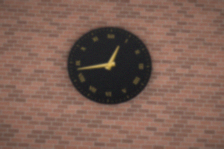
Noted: {"hour": 12, "minute": 43}
